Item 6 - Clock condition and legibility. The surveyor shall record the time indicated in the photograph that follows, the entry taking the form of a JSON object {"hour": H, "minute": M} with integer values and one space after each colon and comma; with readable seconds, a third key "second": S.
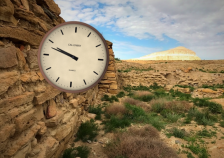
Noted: {"hour": 9, "minute": 48}
